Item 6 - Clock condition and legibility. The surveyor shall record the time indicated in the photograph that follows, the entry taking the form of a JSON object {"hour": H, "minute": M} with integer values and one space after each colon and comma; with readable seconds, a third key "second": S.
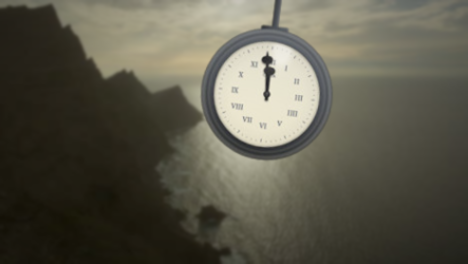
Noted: {"hour": 11, "minute": 59}
